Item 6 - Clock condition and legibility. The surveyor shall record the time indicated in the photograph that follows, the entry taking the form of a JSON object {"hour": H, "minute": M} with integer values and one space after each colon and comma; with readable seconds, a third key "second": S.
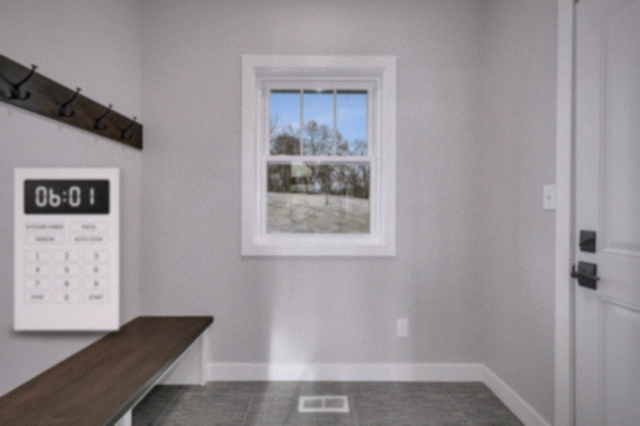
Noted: {"hour": 6, "minute": 1}
